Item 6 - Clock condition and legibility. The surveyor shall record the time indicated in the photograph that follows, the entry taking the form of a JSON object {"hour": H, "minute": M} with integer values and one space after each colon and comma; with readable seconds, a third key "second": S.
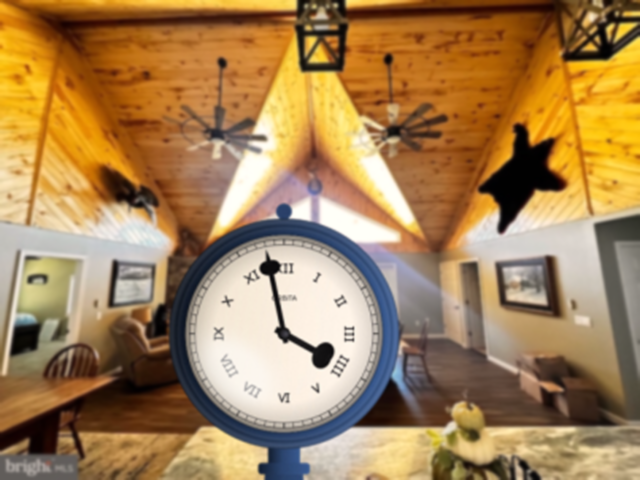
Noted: {"hour": 3, "minute": 58}
